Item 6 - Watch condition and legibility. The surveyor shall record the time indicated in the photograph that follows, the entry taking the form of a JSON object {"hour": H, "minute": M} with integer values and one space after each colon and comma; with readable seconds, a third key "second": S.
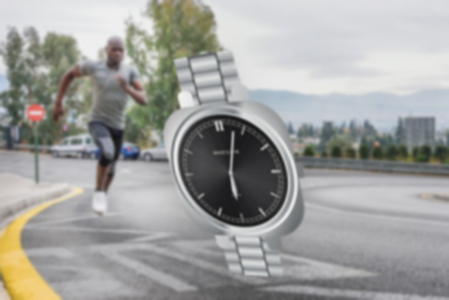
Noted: {"hour": 6, "minute": 3}
